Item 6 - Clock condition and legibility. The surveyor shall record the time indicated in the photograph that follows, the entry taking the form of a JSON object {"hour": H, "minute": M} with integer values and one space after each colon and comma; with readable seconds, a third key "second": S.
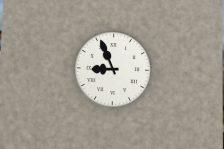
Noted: {"hour": 8, "minute": 56}
